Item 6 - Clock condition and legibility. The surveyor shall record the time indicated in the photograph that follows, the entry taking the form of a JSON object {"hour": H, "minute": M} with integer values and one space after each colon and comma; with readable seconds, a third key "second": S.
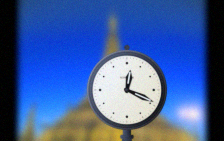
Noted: {"hour": 12, "minute": 19}
